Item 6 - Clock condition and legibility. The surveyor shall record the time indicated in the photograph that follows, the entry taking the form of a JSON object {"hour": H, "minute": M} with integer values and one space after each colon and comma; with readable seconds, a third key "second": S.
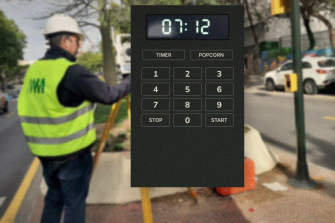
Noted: {"hour": 7, "minute": 12}
